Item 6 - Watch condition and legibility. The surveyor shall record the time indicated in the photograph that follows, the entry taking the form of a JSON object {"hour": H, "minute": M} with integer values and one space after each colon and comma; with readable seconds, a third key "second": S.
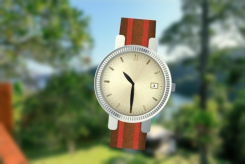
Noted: {"hour": 10, "minute": 30}
